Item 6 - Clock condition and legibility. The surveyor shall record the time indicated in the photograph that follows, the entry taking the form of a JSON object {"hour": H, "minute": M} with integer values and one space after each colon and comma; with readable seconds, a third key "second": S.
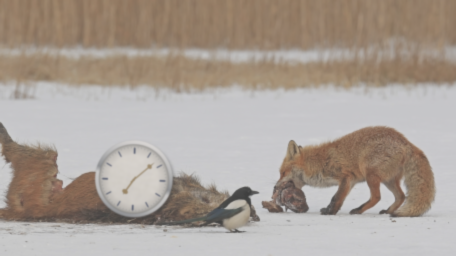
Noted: {"hour": 7, "minute": 8}
